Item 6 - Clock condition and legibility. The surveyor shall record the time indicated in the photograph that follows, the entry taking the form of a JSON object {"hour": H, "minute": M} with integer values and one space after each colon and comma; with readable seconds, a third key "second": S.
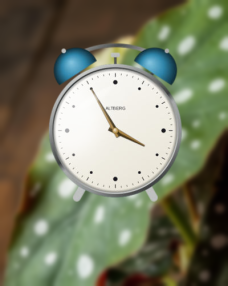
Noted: {"hour": 3, "minute": 55}
